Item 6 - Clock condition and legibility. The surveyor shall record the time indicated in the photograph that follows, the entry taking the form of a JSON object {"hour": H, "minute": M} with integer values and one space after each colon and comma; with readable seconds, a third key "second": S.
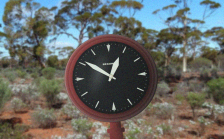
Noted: {"hour": 12, "minute": 51}
